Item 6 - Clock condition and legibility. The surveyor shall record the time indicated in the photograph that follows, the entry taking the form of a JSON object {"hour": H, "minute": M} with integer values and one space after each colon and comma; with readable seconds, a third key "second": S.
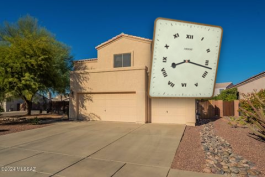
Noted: {"hour": 8, "minute": 17}
